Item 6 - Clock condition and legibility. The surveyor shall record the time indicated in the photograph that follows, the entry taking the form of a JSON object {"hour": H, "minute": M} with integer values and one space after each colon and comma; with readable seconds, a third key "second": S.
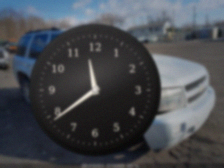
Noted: {"hour": 11, "minute": 39}
